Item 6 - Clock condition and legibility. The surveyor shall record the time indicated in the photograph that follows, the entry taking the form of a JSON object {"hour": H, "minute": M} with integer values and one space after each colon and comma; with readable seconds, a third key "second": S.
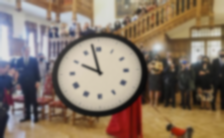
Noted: {"hour": 9, "minute": 58}
